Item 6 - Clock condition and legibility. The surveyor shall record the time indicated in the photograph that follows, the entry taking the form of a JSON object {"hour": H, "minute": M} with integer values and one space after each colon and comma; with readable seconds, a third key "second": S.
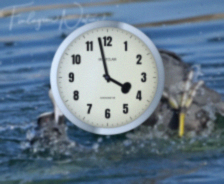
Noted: {"hour": 3, "minute": 58}
